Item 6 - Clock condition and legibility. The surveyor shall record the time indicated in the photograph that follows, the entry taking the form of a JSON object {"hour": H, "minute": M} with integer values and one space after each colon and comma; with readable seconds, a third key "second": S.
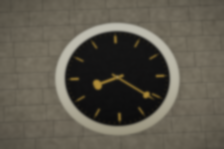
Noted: {"hour": 8, "minute": 21}
